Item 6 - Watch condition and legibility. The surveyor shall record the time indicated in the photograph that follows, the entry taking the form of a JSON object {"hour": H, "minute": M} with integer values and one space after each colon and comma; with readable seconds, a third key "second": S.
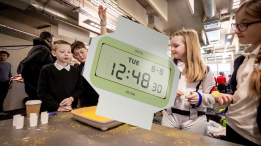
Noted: {"hour": 12, "minute": 48, "second": 30}
